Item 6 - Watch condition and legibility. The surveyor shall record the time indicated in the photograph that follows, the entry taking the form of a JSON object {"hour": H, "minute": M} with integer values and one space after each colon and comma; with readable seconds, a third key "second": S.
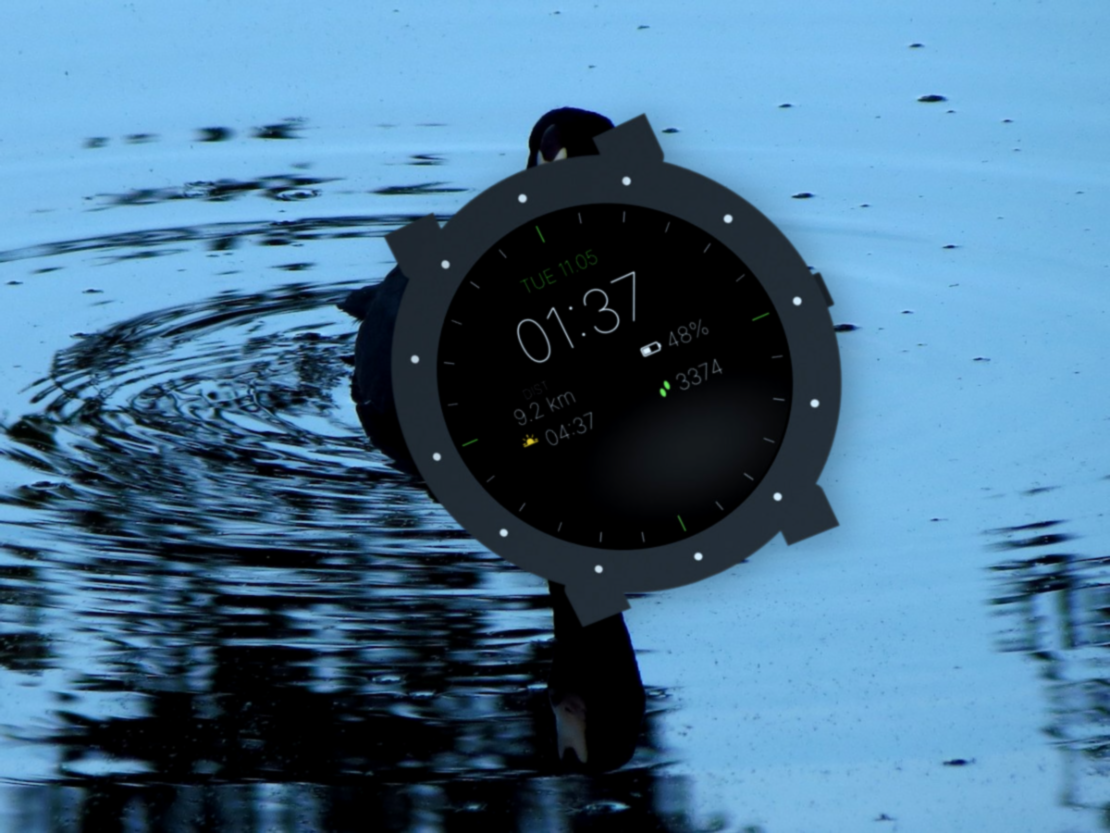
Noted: {"hour": 1, "minute": 37}
